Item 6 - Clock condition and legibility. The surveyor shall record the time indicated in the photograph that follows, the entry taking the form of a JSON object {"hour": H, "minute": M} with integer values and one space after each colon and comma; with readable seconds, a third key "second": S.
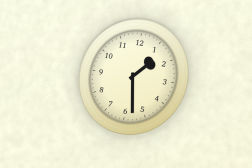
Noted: {"hour": 1, "minute": 28}
